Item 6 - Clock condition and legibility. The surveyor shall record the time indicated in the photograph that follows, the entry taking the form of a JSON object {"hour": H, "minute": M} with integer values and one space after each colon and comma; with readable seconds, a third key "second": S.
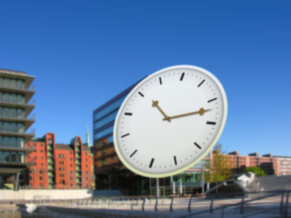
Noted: {"hour": 10, "minute": 12}
